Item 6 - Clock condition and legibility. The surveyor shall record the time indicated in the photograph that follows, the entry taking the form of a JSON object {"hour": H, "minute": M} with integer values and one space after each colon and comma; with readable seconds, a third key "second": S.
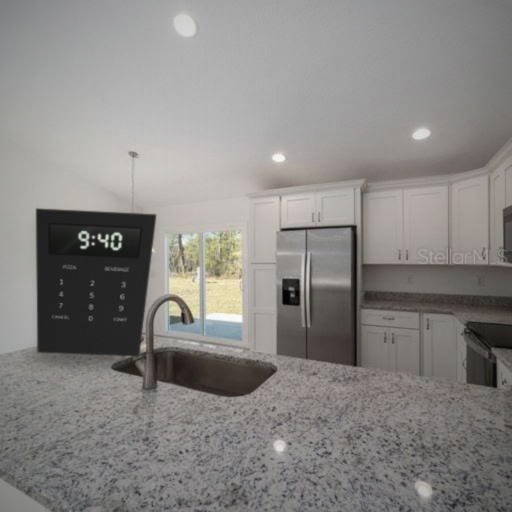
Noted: {"hour": 9, "minute": 40}
